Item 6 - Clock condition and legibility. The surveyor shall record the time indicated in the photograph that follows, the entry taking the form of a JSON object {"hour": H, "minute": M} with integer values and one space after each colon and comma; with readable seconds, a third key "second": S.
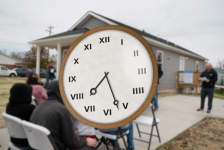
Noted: {"hour": 7, "minute": 27}
